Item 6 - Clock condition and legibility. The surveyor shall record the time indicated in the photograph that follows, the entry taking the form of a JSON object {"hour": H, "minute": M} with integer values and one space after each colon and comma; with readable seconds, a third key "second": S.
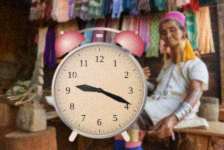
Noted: {"hour": 9, "minute": 19}
